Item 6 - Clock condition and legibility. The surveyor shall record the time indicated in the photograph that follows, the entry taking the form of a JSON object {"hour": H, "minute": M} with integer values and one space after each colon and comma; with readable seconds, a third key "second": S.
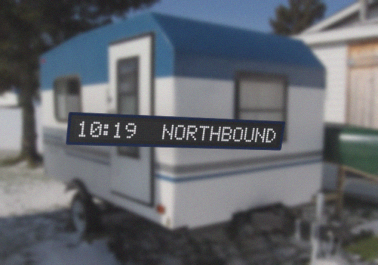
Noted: {"hour": 10, "minute": 19}
